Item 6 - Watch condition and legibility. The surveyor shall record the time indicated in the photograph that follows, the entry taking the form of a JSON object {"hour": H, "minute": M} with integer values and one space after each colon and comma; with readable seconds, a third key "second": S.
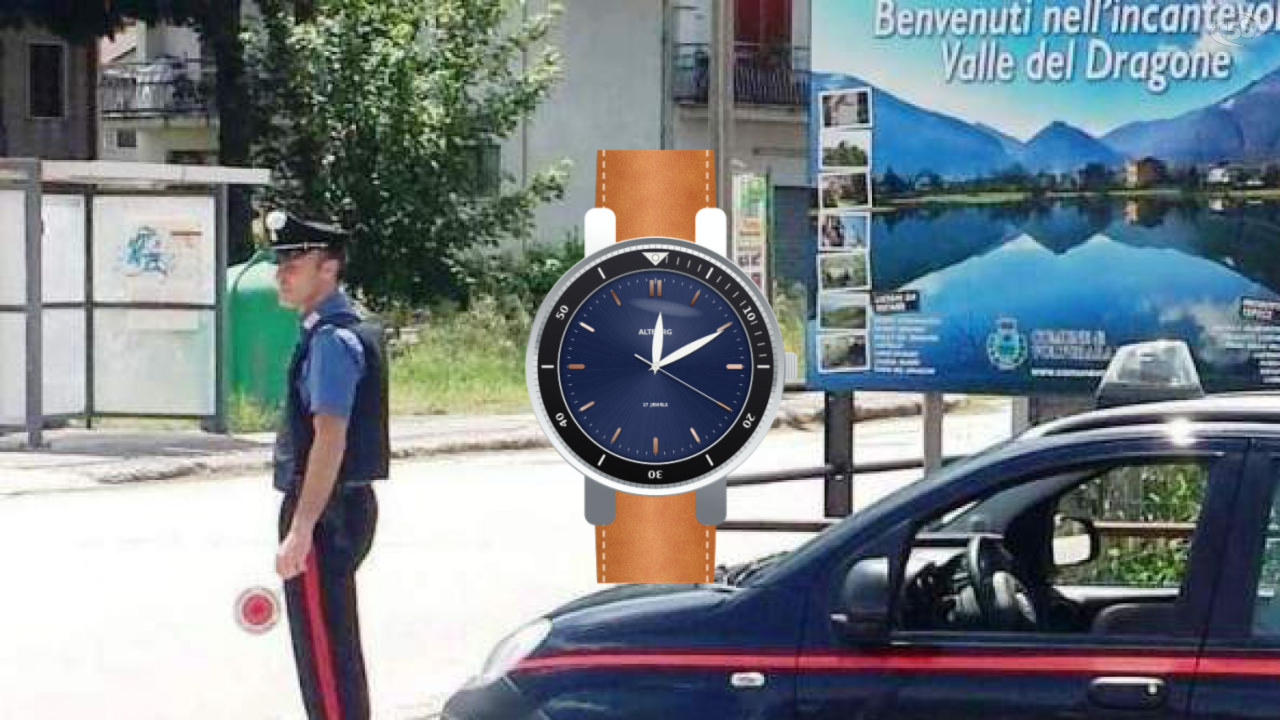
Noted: {"hour": 12, "minute": 10, "second": 20}
